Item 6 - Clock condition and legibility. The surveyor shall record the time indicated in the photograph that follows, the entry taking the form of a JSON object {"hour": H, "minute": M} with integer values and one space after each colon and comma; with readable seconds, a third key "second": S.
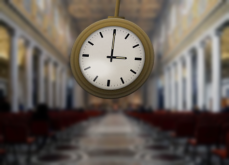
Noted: {"hour": 3, "minute": 0}
